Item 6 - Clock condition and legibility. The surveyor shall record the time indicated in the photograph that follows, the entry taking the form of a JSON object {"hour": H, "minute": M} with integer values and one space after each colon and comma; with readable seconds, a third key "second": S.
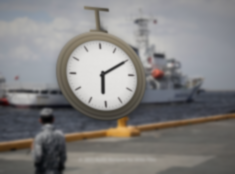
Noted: {"hour": 6, "minute": 10}
